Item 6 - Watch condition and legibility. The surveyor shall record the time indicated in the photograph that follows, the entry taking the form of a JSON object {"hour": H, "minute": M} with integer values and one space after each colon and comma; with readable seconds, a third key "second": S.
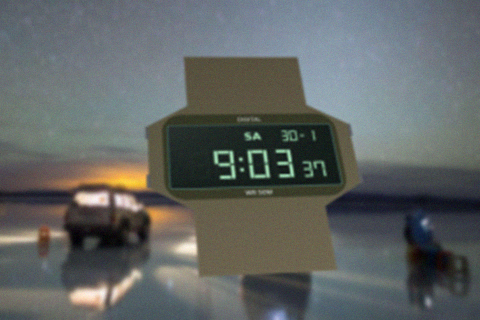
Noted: {"hour": 9, "minute": 3, "second": 37}
